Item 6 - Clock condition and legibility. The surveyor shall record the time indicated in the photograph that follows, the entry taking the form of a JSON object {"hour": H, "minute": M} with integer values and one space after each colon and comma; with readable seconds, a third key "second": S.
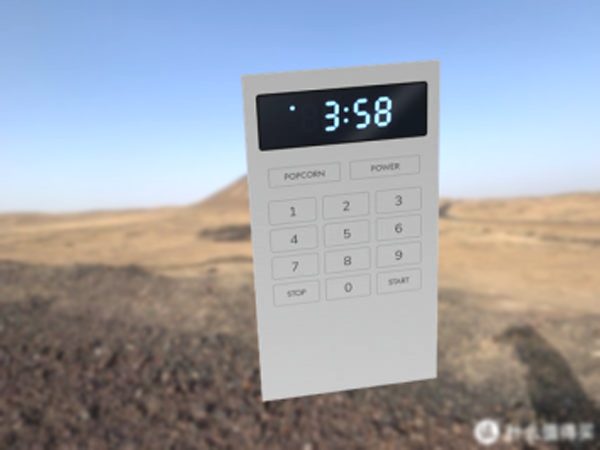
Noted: {"hour": 3, "minute": 58}
